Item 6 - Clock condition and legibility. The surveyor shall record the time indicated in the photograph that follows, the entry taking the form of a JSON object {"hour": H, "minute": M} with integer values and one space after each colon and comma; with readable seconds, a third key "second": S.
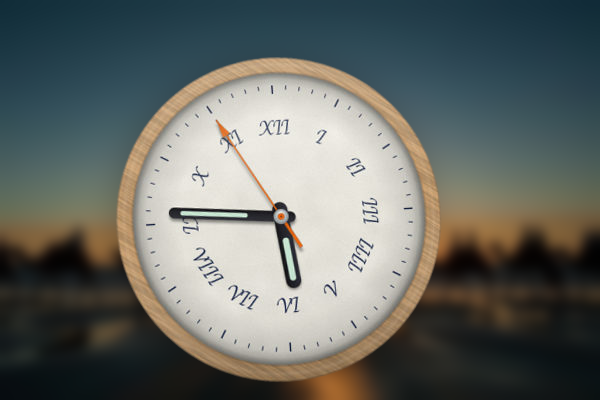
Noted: {"hour": 5, "minute": 45, "second": 55}
